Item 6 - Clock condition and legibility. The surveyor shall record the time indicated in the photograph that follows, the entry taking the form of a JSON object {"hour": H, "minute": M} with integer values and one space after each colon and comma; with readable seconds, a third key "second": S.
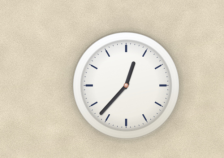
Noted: {"hour": 12, "minute": 37}
